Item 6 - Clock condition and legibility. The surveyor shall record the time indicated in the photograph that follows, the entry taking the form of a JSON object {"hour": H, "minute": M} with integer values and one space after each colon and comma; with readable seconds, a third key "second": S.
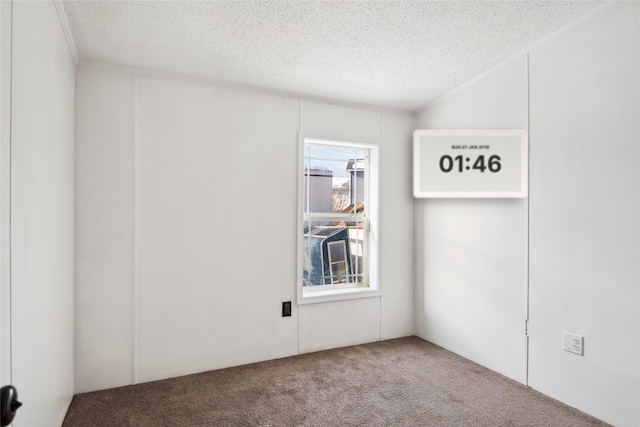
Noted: {"hour": 1, "minute": 46}
